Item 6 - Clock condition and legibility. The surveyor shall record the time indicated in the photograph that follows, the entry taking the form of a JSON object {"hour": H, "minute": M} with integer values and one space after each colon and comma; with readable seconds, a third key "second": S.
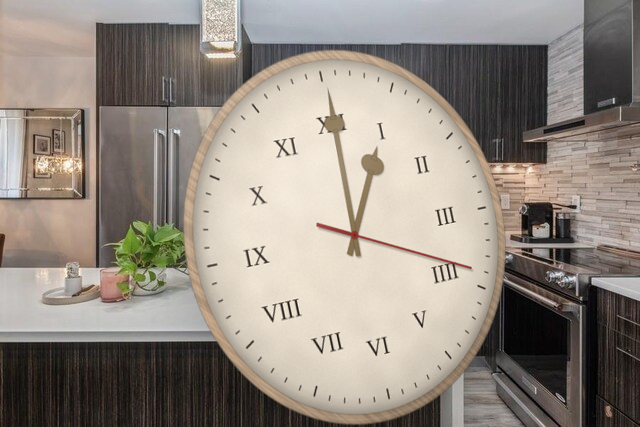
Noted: {"hour": 1, "minute": 0, "second": 19}
